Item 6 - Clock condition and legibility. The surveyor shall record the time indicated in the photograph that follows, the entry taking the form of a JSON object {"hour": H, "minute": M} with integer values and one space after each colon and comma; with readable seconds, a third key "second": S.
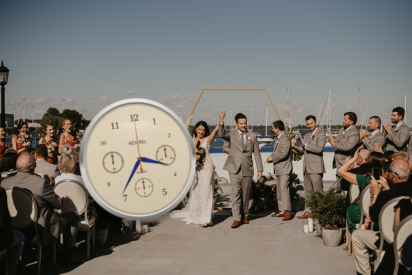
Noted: {"hour": 3, "minute": 36}
